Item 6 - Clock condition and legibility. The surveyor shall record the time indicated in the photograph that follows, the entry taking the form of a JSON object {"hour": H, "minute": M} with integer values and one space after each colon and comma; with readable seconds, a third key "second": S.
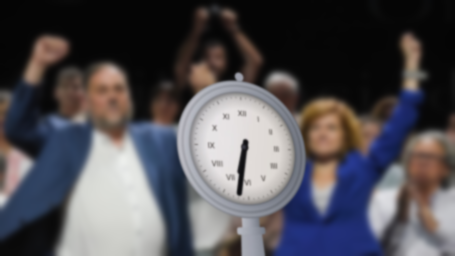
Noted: {"hour": 6, "minute": 32}
